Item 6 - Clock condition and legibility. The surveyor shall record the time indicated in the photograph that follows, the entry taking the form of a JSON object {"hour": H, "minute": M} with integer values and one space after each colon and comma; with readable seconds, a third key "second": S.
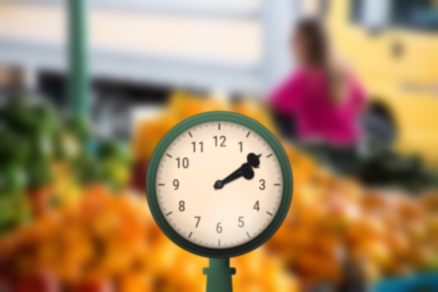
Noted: {"hour": 2, "minute": 9}
